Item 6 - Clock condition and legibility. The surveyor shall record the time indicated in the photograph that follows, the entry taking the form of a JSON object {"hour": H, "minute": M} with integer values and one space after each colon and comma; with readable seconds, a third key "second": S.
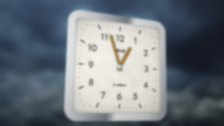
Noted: {"hour": 12, "minute": 57}
